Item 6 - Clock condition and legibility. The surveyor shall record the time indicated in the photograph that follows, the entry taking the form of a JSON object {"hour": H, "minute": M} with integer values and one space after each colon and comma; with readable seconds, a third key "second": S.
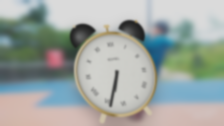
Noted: {"hour": 6, "minute": 34}
